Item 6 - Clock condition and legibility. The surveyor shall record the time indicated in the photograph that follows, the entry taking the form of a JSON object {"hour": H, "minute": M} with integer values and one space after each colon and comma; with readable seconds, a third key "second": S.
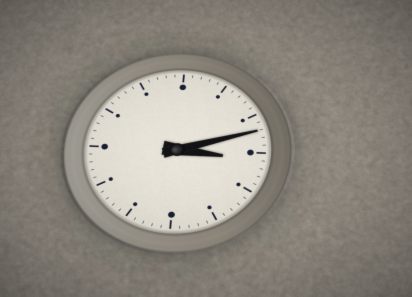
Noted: {"hour": 3, "minute": 12}
